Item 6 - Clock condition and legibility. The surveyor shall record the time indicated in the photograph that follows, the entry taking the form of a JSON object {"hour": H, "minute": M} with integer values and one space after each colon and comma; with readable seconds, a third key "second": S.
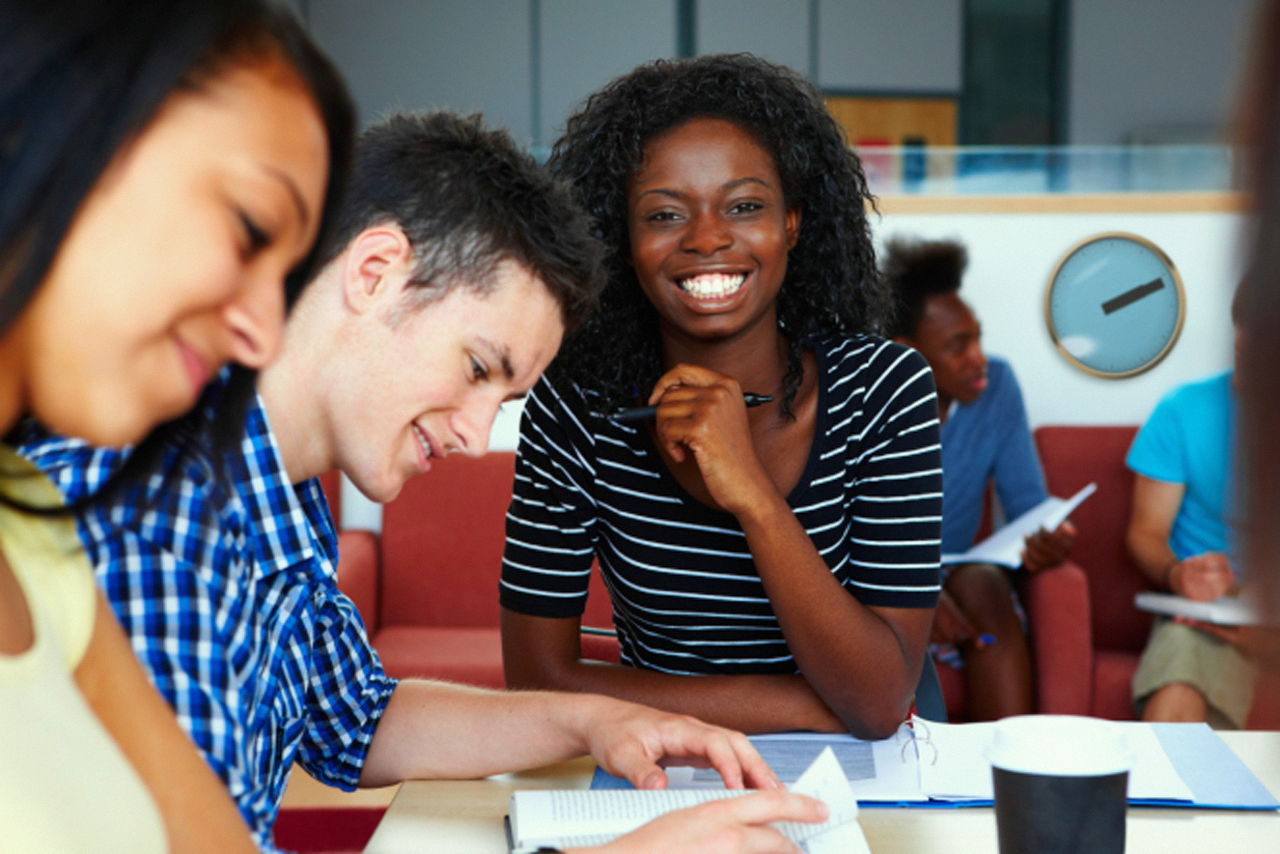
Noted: {"hour": 2, "minute": 11}
